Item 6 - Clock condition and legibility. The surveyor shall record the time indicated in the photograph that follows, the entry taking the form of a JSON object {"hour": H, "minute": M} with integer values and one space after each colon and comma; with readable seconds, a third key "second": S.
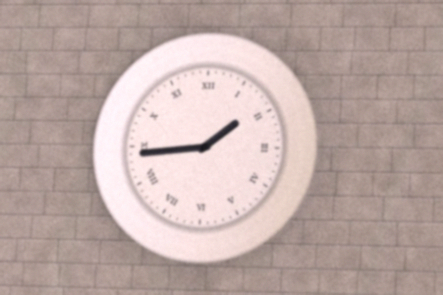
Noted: {"hour": 1, "minute": 44}
